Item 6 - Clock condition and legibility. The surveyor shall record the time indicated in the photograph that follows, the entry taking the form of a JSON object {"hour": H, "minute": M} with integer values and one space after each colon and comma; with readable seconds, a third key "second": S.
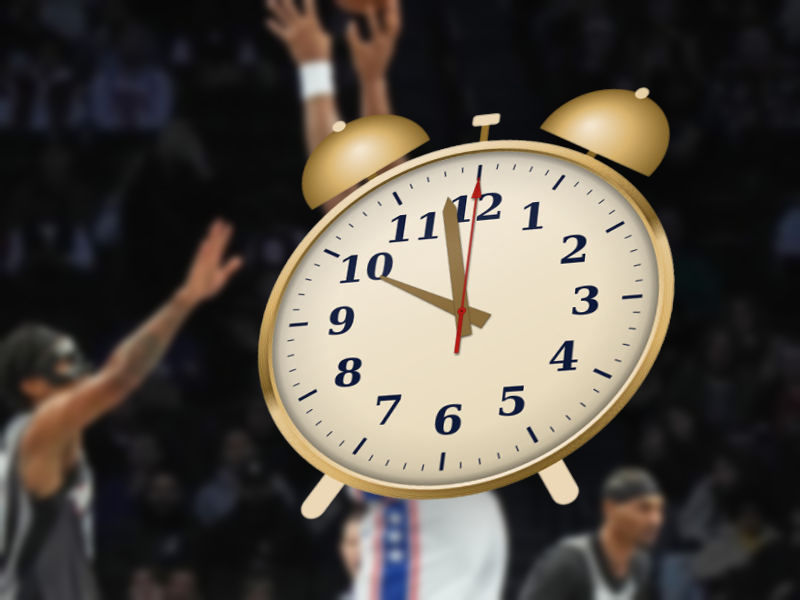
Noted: {"hour": 9, "minute": 58, "second": 0}
